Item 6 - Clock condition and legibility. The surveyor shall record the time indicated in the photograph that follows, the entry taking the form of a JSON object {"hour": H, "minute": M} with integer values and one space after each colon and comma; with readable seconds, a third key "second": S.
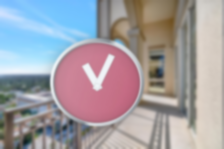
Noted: {"hour": 11, "minute": 4}
